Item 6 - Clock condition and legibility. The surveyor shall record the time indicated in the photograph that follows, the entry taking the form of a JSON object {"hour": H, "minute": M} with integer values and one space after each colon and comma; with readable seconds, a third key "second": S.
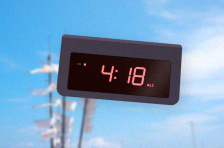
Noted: {"hour": 4, "minute": 18}
